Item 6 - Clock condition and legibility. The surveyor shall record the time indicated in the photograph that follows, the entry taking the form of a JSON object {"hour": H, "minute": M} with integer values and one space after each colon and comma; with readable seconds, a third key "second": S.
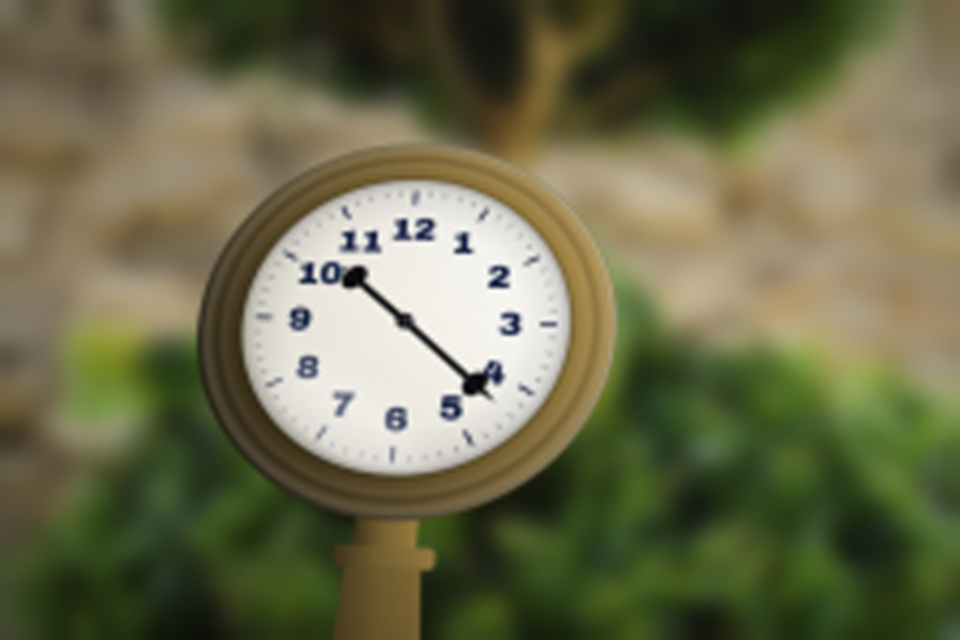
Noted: {"hour": 10, "minute": 22}
